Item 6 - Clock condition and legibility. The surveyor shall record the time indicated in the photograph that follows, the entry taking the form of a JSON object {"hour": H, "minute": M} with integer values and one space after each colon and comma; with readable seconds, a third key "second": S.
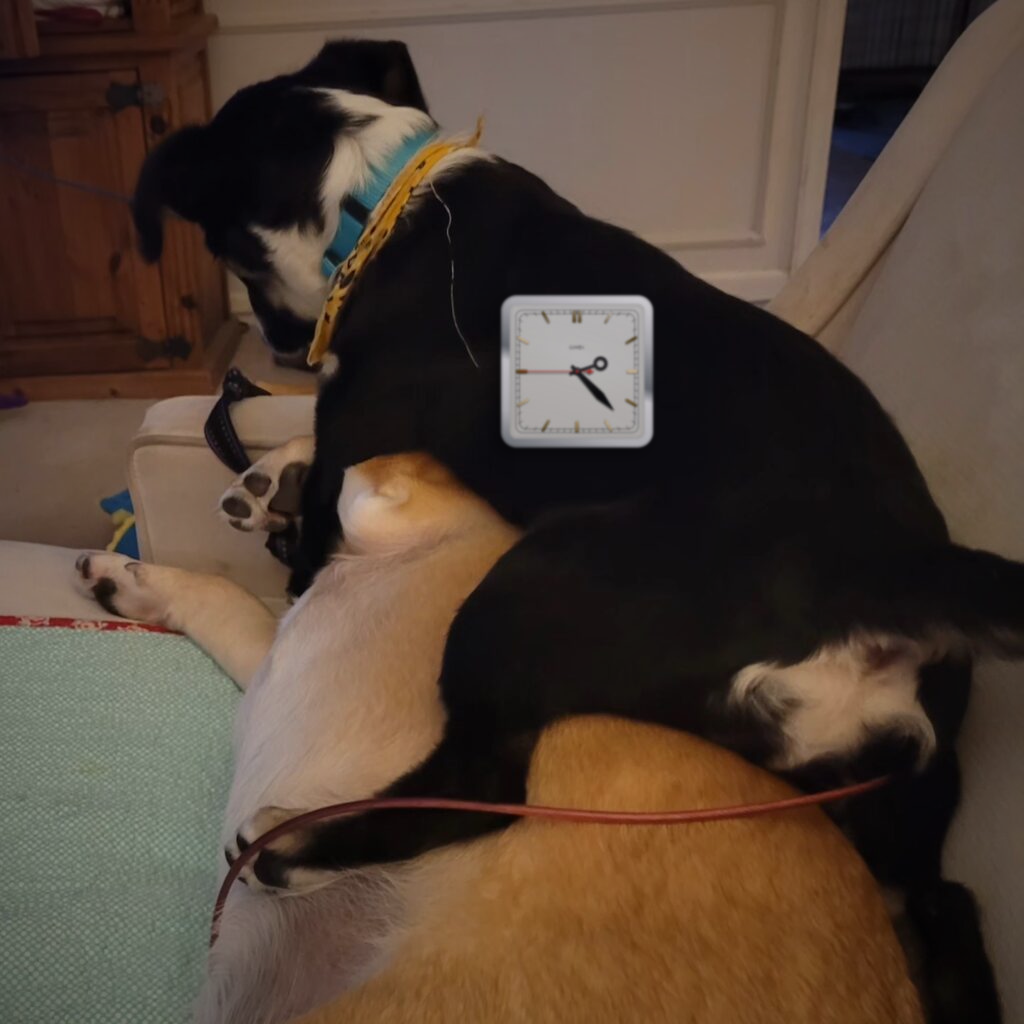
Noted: {"hour": 2, "minute": 22, "second": 45}
